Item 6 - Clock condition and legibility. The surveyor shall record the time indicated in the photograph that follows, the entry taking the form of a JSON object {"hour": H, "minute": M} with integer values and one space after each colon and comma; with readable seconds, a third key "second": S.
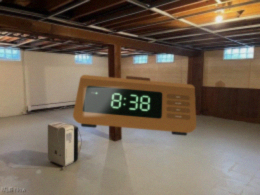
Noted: {"hour": 8, "minute": 38}
